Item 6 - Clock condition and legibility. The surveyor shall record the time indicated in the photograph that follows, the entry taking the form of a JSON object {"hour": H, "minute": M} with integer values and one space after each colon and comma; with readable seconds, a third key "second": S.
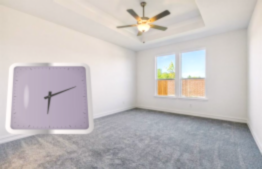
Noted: {"hour": 6, "minute": 11}
